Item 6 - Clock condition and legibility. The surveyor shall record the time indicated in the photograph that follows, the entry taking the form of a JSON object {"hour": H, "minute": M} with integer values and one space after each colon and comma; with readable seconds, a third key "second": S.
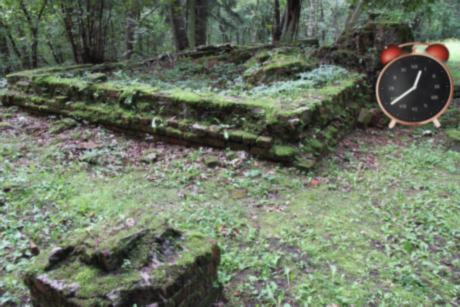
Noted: {"hour": 12, "minute": 39}
